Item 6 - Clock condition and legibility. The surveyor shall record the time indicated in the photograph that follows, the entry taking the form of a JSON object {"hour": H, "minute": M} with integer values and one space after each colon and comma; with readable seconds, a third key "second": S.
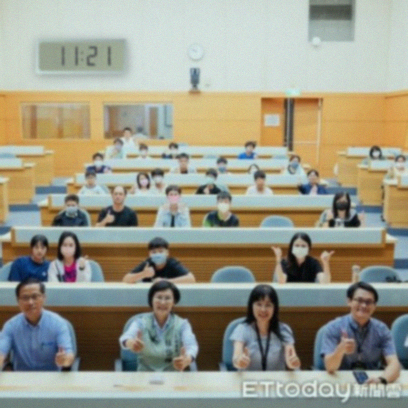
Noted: {"hour": 11, "minute": 21}
